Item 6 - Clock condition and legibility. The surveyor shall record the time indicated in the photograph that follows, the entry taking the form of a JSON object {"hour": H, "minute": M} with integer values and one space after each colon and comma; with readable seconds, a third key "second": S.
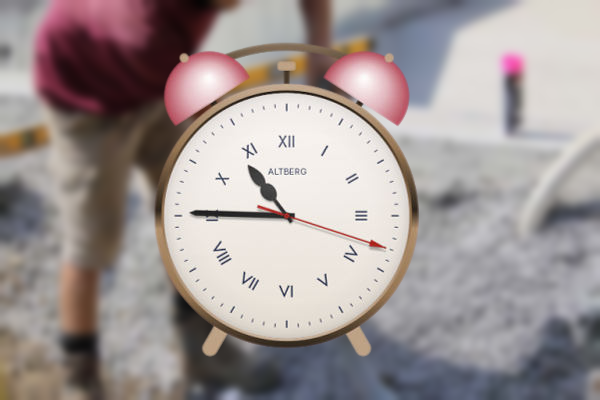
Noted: {"hour": 10, "minute": 45, "second": 18}
